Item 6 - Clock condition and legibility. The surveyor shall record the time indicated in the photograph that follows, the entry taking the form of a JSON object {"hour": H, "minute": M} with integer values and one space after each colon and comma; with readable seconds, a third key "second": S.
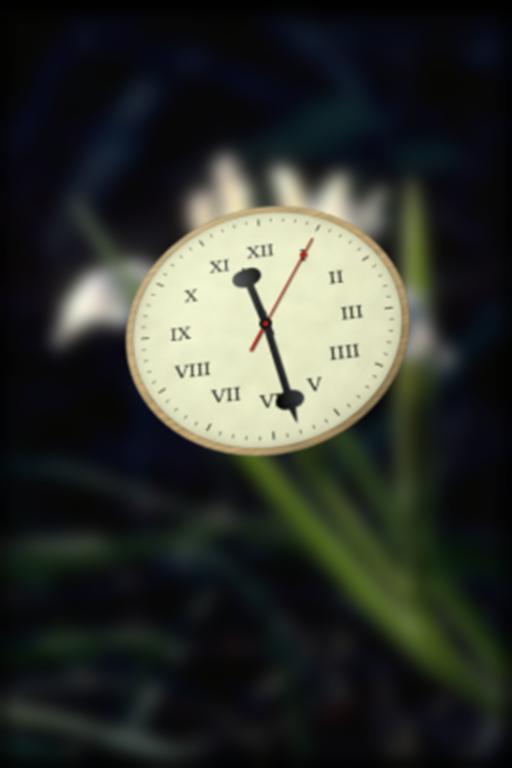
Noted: {"hour": 11, "minute": 28, "second": 5}
